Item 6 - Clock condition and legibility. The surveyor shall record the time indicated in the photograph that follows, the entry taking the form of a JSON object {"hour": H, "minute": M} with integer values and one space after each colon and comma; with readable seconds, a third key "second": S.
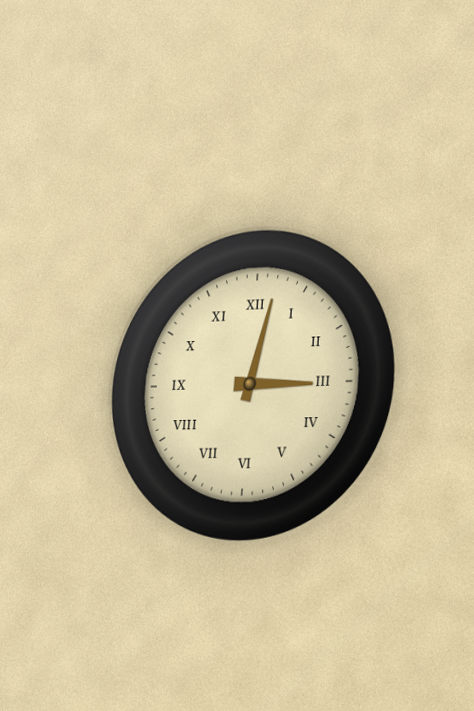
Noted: {"hour": 3, "minute": 2}
